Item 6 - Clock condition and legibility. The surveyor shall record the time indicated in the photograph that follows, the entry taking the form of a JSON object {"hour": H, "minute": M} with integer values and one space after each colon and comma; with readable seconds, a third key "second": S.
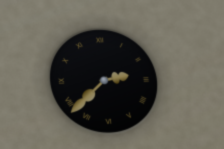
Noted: {"hour": 2, "minute": 38}
